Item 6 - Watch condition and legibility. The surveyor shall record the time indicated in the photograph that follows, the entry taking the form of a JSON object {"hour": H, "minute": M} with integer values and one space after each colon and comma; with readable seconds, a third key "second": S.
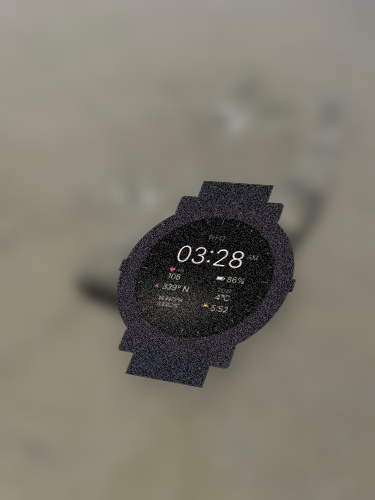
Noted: {"hour": 3, "minute": 28}
